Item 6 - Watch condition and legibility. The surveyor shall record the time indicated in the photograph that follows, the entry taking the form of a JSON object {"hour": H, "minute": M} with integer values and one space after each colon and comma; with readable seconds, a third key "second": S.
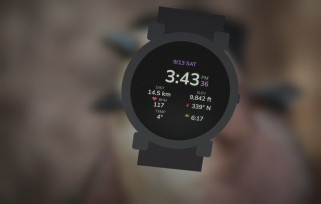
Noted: {"hour": 3, "minute": 43}
